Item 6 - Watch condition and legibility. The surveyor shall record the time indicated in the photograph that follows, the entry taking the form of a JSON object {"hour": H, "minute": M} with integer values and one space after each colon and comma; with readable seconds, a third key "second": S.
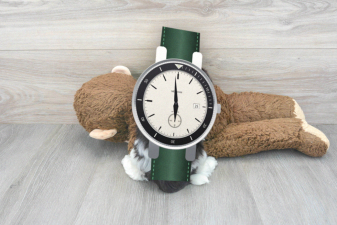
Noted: {"hour": 5, "minute": 59}
